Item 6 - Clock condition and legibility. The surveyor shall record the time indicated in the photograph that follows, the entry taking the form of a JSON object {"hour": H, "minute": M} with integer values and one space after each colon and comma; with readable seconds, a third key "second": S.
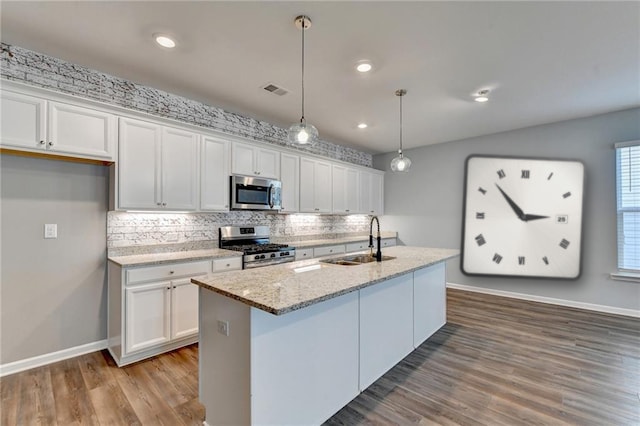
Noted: {"hour": 2, "minute": 53}
